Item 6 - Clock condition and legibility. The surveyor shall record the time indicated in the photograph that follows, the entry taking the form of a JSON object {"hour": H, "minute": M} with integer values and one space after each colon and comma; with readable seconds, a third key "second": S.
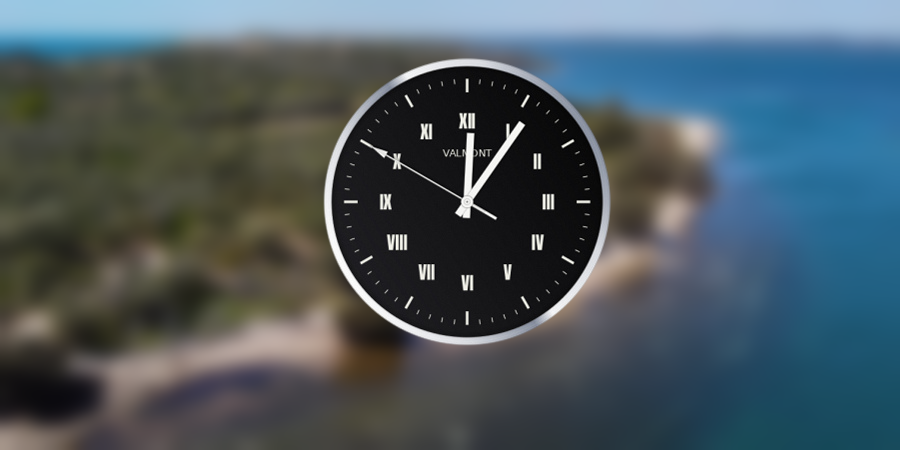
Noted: {"hour": 12, "minute": 5, "second": 50}
